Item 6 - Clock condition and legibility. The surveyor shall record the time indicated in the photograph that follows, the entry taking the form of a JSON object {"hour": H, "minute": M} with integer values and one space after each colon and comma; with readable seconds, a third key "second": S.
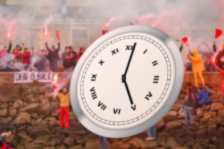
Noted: {"hour": 5, "minute": 1}
